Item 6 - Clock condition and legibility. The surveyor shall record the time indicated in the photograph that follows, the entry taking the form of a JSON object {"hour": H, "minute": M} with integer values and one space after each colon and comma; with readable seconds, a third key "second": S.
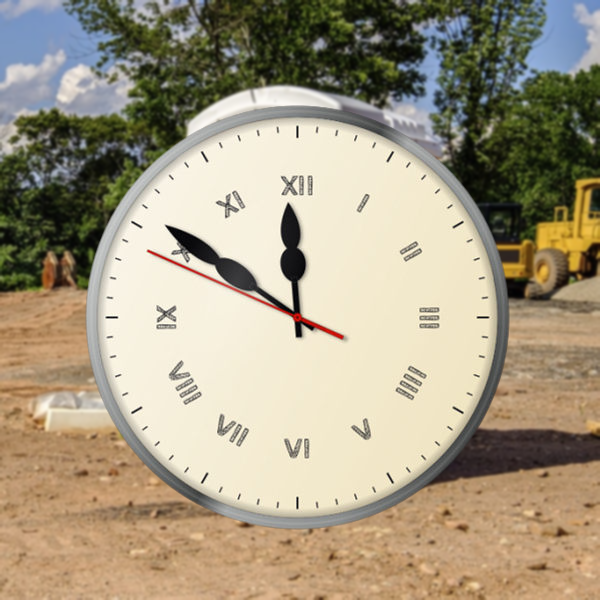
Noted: {"hour": 11, "minute": 50, "second": 49}
